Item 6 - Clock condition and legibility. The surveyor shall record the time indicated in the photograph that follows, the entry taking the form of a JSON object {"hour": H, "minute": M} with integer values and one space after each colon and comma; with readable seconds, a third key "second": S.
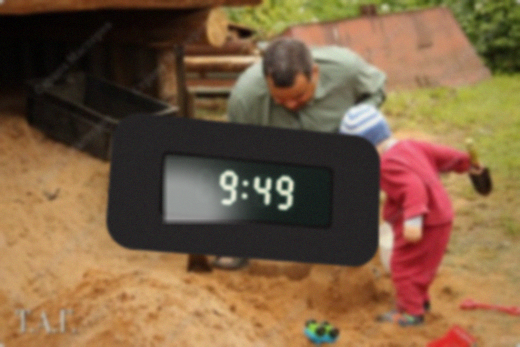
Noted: {"hour": 9, "minute": 49}
